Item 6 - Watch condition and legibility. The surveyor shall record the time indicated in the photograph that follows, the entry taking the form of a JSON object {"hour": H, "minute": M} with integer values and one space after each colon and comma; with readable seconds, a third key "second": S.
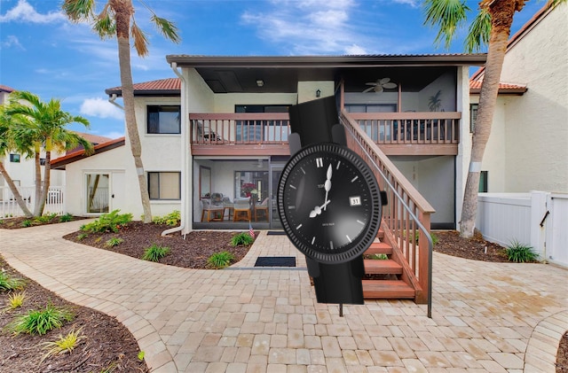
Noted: {"hour": 8, "minute": 3}
